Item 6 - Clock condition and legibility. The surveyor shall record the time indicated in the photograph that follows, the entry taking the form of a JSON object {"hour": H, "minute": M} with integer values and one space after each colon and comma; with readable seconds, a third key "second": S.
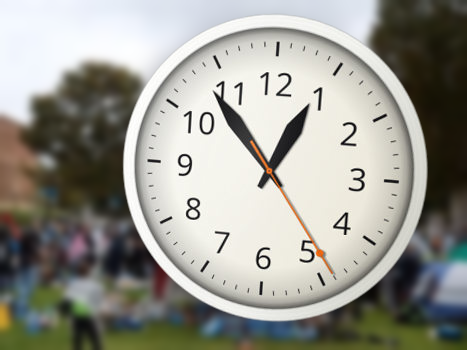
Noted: {"hour": 12, "minute": 53, "second": 24}
